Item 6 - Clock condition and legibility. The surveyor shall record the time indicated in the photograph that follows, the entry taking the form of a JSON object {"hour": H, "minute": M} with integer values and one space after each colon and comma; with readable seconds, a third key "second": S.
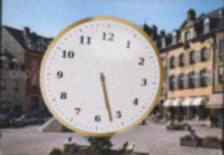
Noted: {"hour": 5, "minute": 27}
